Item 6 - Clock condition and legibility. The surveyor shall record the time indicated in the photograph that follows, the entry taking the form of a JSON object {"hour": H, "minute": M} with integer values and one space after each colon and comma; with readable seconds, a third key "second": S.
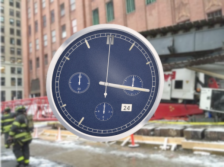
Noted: {"hour": 3, "minute": 16}
